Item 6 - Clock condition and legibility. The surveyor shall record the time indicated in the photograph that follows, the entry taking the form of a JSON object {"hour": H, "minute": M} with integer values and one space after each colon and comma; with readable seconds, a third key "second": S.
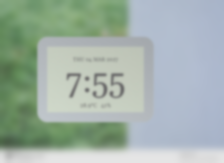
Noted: {"hour": 7, "minute": 55}
